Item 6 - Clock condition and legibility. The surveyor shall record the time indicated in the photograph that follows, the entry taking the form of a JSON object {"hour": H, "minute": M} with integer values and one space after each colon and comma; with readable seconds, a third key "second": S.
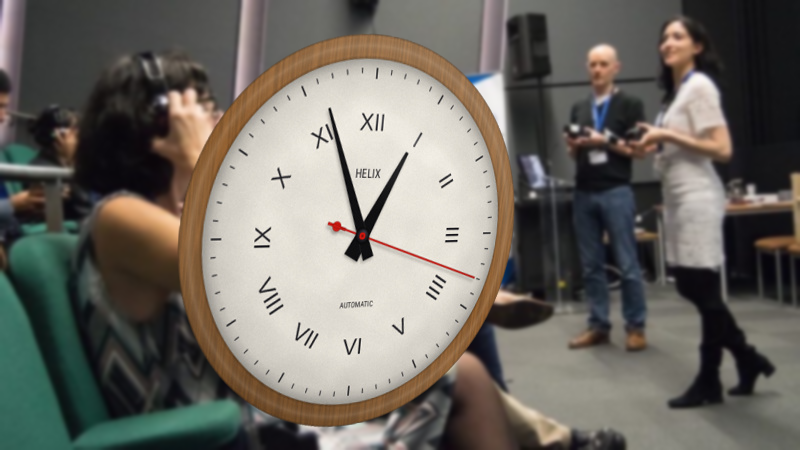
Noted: {"hour": 12, "minute": 56, "second": 18}
